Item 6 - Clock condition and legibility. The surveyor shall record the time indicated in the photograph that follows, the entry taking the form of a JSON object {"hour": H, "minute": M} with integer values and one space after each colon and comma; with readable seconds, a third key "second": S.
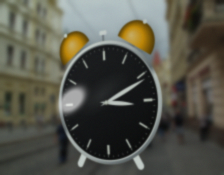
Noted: {"hour": 3, "minute": 11}
